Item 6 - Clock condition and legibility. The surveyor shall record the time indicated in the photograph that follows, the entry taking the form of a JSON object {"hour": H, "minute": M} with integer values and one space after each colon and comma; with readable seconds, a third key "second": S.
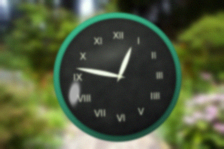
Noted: {"hour": 12, "minute": 47}
